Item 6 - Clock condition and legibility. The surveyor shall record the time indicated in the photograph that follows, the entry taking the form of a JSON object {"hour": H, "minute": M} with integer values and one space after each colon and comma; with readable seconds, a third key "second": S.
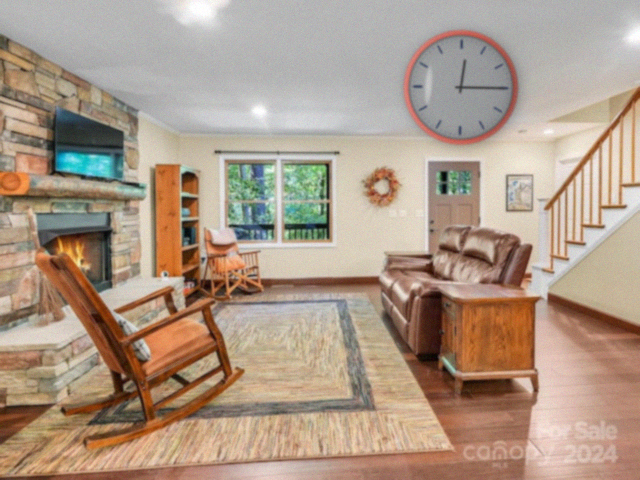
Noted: {"hour": 12, "minute": 15}
